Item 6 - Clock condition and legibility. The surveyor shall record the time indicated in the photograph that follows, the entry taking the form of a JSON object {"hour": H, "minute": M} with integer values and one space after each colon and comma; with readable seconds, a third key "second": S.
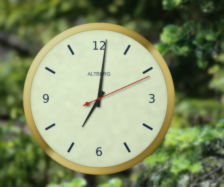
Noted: {"hour": 7, "minute": 1, "second": 11}
